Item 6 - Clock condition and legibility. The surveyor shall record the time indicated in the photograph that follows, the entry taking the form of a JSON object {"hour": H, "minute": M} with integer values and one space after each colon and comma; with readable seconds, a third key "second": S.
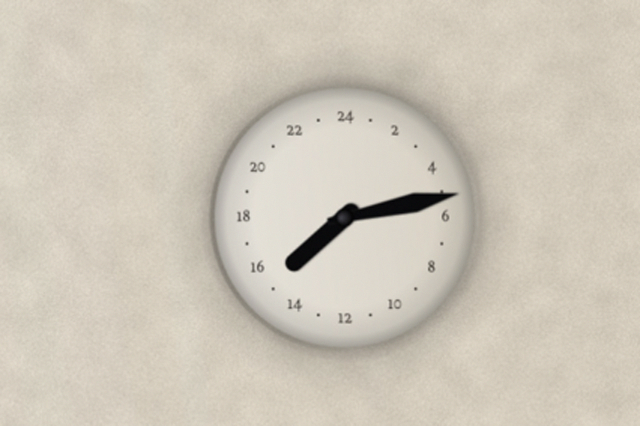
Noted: {"hour": 15, "minute": 13}
